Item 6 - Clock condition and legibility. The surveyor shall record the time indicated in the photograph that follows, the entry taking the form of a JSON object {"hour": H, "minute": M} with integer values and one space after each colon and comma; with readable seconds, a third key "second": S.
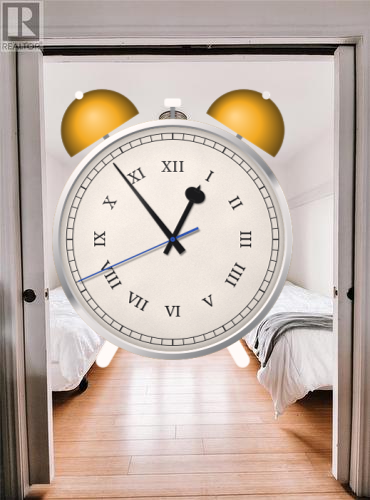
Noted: {"hour": 12, "minute": 53, "second": 41}
